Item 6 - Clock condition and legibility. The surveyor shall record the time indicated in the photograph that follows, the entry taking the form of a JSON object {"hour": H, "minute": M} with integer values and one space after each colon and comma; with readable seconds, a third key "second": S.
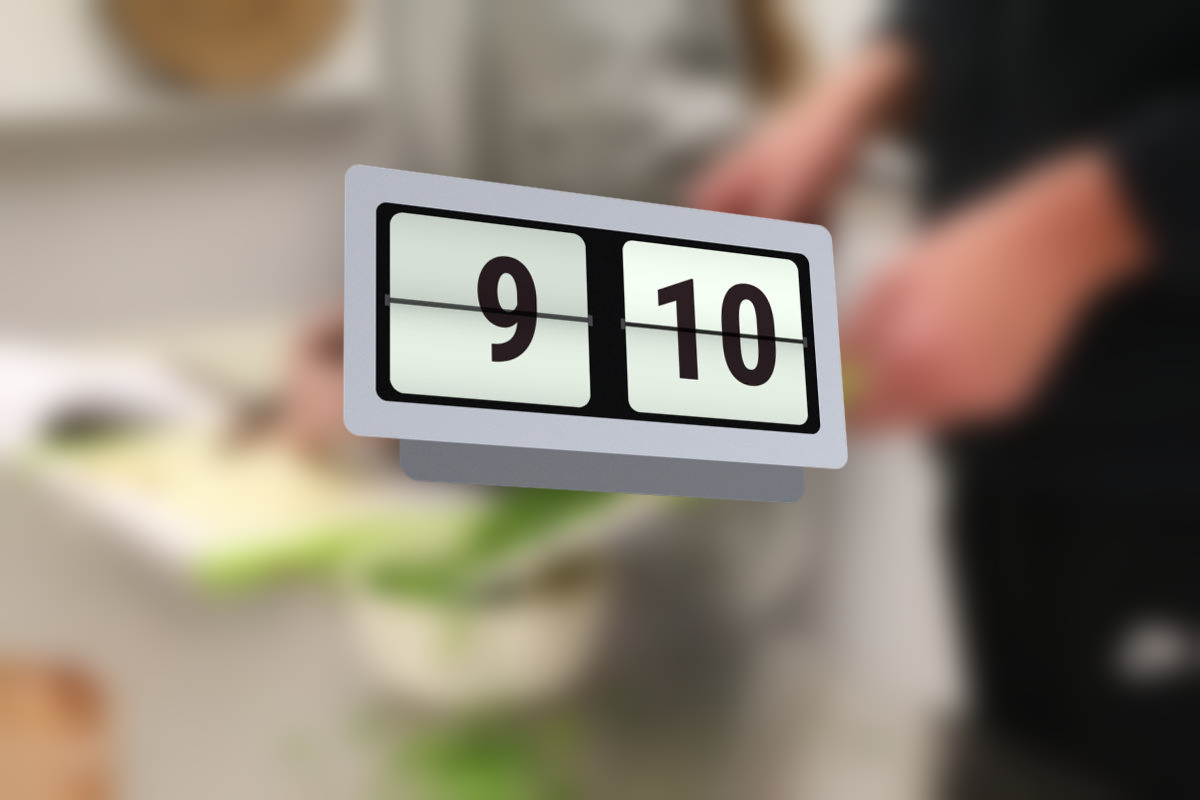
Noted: {"hour": 9, "minute": 10}
